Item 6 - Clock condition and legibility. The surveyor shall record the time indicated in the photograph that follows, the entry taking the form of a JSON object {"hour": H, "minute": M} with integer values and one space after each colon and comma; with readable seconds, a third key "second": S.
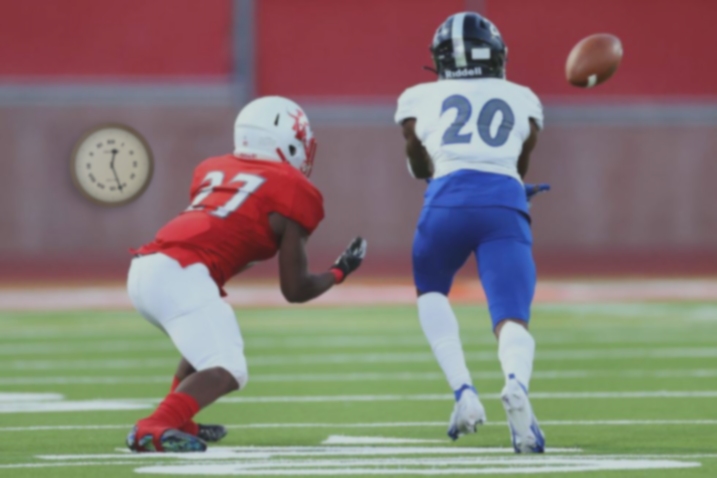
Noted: {"hour": 12, "minute": 27}
